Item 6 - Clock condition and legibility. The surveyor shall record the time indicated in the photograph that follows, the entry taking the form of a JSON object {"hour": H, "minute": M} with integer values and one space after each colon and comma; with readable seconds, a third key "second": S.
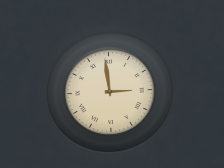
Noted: {"hour": 2, "minute": 59}
